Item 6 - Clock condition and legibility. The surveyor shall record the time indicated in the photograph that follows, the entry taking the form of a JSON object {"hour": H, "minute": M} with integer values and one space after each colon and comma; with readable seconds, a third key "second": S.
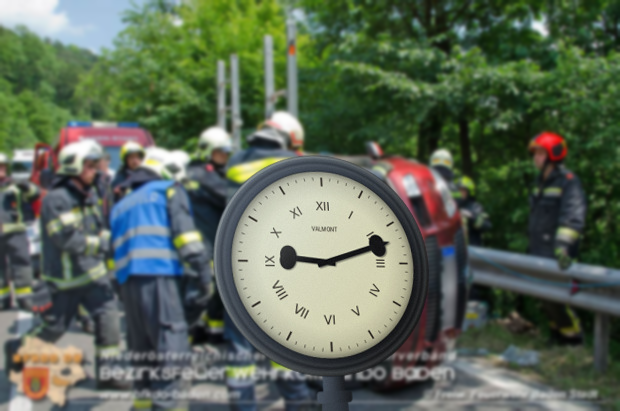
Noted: {"hour": 9, "minute": 12}
